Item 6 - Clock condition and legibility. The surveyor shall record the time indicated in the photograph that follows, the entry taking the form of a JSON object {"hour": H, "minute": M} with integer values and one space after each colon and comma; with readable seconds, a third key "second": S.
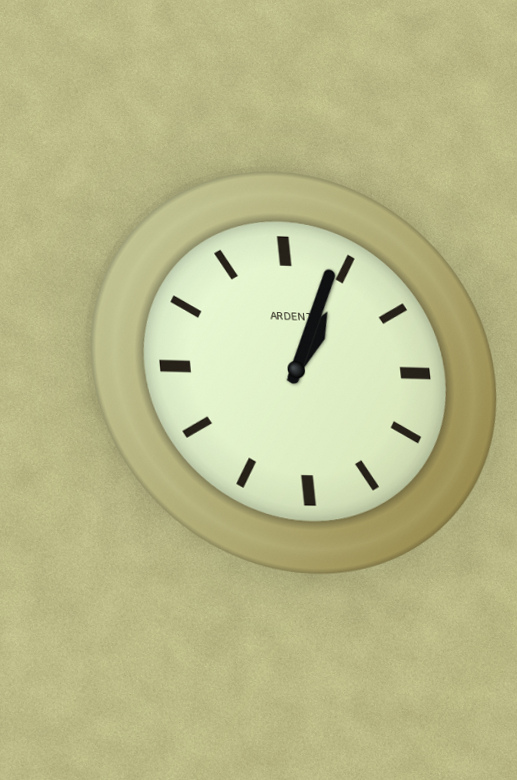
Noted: {"hour": 1, "minute": 4}
